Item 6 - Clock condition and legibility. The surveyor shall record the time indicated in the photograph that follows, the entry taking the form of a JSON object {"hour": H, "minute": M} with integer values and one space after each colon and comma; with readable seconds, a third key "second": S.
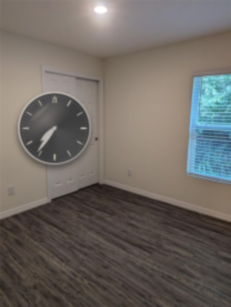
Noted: {"hour": 7, "minute": 36}
